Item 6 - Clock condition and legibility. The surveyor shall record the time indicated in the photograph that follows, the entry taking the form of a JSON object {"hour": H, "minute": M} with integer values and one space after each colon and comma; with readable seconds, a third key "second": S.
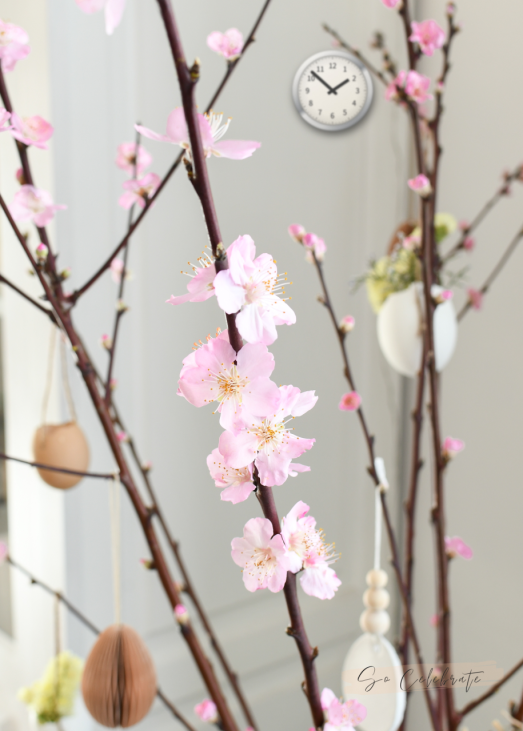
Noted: {"hour": 1, "minute": 52}
